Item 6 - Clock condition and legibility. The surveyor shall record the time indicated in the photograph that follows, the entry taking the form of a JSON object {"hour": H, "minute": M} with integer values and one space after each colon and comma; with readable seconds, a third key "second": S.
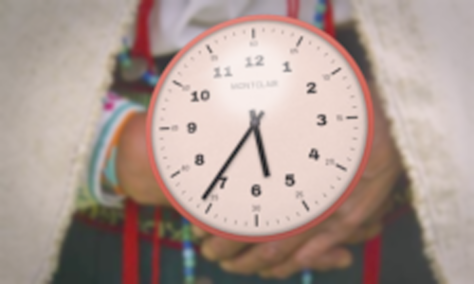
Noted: {"hour": 5, "minute": 36}
